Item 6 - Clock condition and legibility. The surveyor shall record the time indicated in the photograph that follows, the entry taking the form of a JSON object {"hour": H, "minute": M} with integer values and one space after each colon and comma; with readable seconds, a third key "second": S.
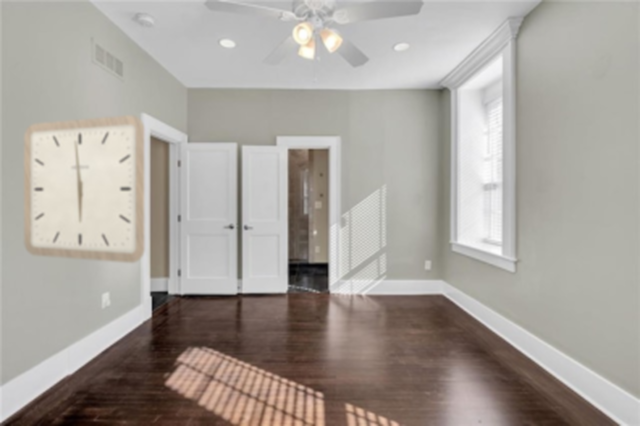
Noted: {"hour": 5, "minute": 59}
